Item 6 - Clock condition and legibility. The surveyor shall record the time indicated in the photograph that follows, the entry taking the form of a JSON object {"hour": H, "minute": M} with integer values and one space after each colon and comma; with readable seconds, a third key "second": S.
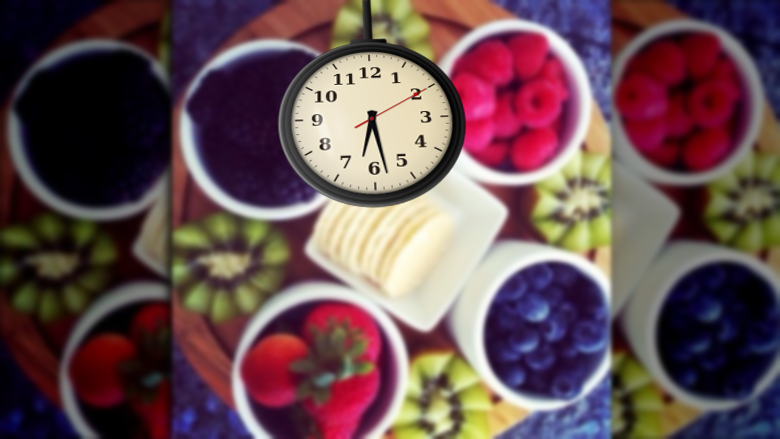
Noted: {"hour": 6, "minute": 28, "second": 10}
